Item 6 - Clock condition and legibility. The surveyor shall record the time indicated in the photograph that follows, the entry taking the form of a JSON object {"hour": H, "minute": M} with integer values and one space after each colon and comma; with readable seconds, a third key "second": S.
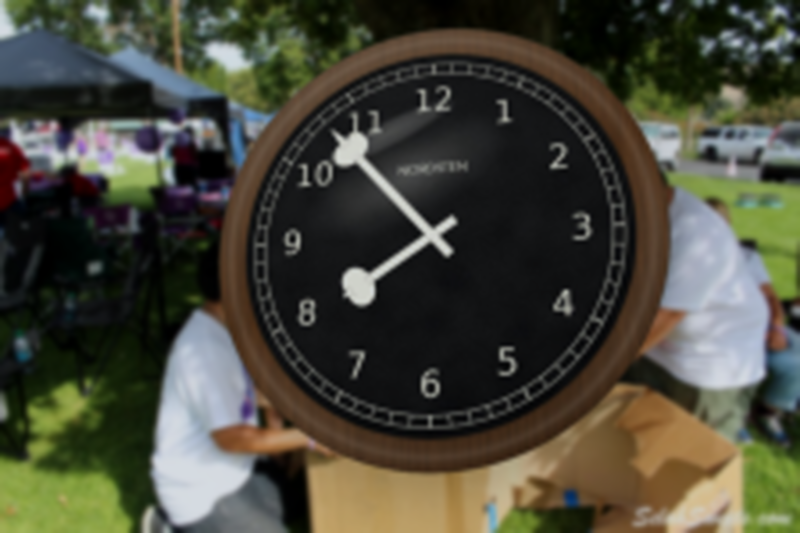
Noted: {"hour": 7, "minute": 53}
